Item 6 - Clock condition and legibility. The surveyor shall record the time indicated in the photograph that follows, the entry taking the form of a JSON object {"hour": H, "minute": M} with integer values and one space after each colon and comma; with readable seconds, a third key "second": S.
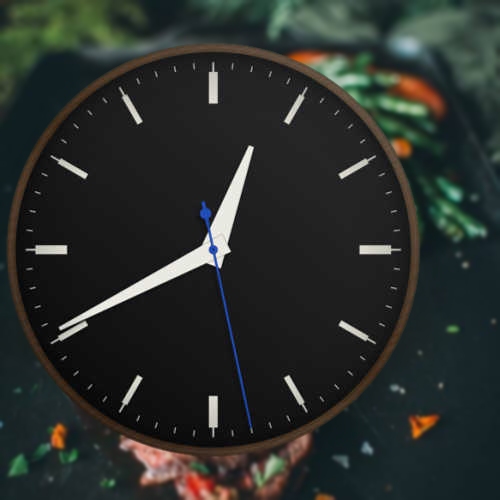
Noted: {"hour": 12, "minute": 40, "second": 28}
